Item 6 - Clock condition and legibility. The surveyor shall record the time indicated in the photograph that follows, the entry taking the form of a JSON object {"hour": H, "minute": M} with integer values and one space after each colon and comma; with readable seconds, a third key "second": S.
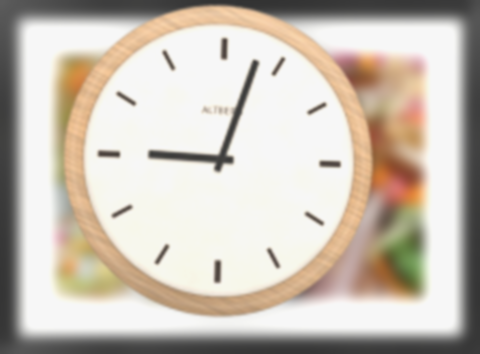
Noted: {"hour": 9, "minute": 3}
